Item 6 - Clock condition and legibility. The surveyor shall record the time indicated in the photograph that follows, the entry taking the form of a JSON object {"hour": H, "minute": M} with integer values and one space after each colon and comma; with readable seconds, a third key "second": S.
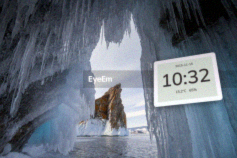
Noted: {"hour": 10, "minute": 32}
